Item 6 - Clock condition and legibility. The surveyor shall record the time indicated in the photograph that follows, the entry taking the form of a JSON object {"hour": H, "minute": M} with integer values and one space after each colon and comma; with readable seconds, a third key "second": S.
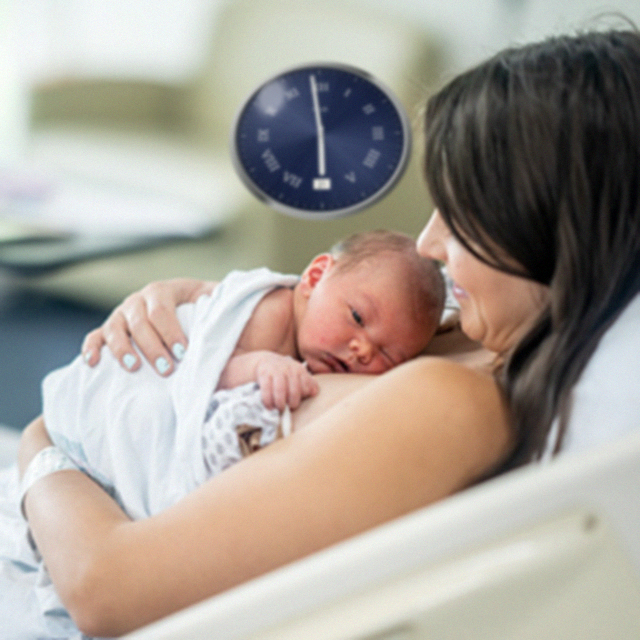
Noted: {"hour": 5, "minute": 59}
